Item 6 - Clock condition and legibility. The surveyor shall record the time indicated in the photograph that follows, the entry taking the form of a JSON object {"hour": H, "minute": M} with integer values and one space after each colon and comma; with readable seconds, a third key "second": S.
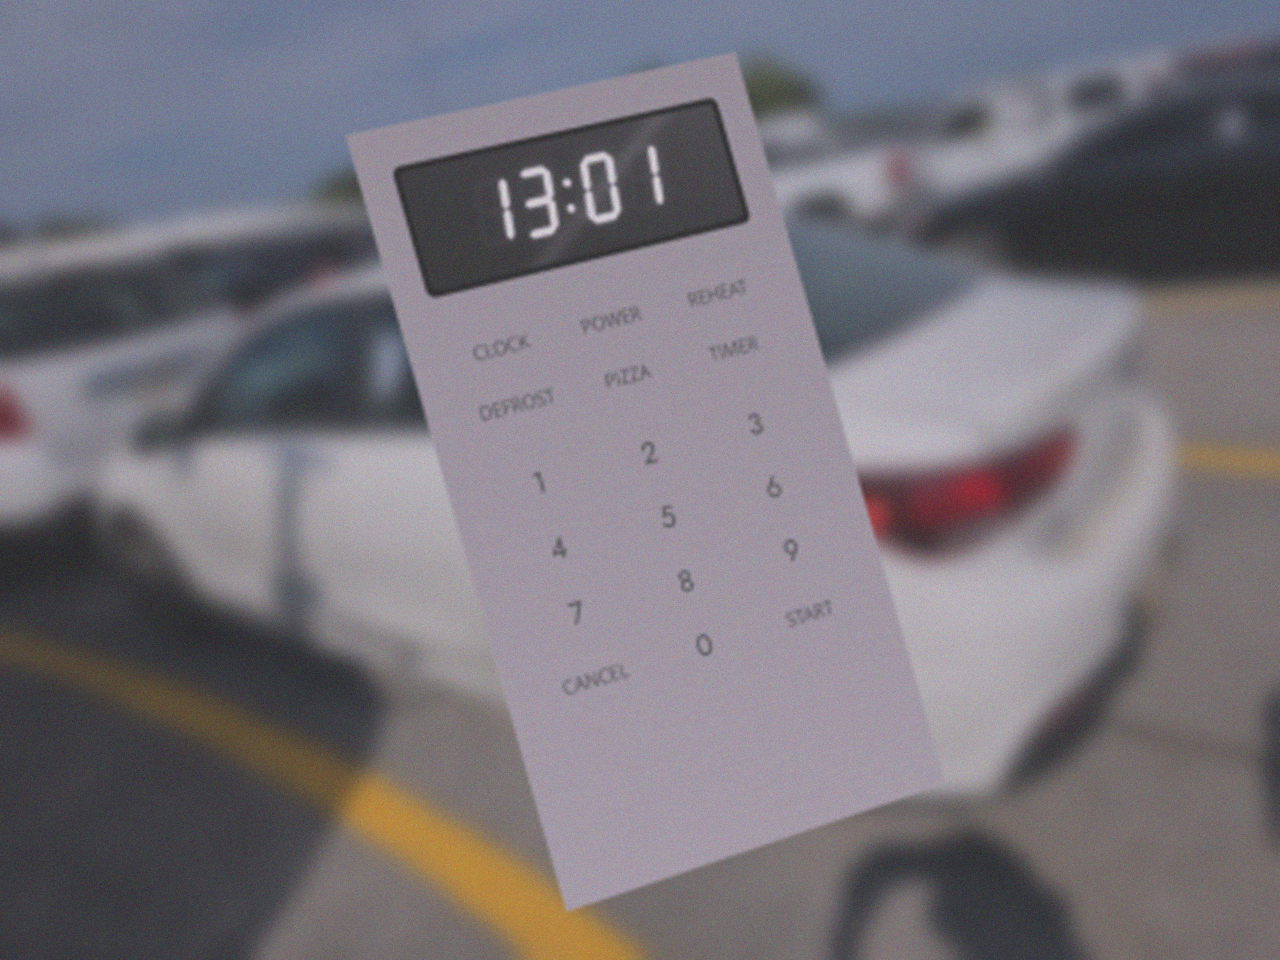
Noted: {"hour": 13, "minute": 1}
